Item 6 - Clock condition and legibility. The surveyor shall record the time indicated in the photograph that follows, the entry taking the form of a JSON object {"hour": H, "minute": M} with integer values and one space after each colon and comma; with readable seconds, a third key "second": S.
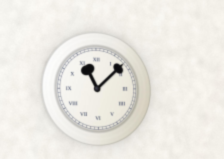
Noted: {"hour": 11, "minute": 8}
